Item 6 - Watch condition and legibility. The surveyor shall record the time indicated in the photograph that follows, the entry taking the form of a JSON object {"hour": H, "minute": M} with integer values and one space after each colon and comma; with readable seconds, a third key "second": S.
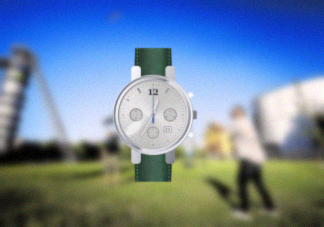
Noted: {"hour": 12, "minute": 35}
